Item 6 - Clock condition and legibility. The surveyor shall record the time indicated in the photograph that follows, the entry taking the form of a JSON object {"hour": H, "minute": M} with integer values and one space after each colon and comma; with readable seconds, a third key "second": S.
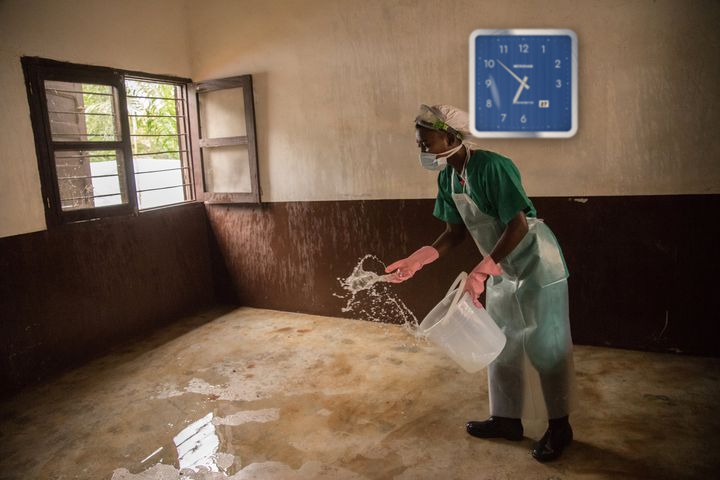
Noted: {"hour": 6, "minute": 52}
